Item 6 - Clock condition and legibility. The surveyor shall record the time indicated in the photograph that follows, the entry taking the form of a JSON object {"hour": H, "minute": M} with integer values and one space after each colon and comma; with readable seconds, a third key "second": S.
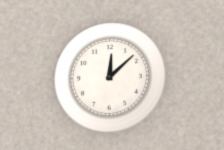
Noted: {"hour": 12, "minute": 8}
